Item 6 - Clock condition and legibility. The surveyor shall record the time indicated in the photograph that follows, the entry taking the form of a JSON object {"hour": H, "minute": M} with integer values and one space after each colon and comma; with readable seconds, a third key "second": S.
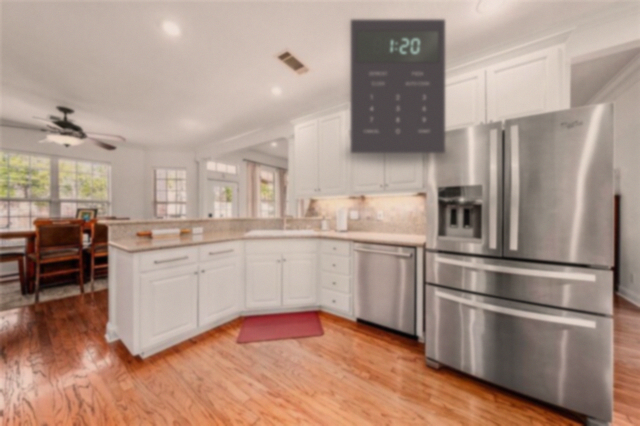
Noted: {"hour": 1, "minute": 20}
